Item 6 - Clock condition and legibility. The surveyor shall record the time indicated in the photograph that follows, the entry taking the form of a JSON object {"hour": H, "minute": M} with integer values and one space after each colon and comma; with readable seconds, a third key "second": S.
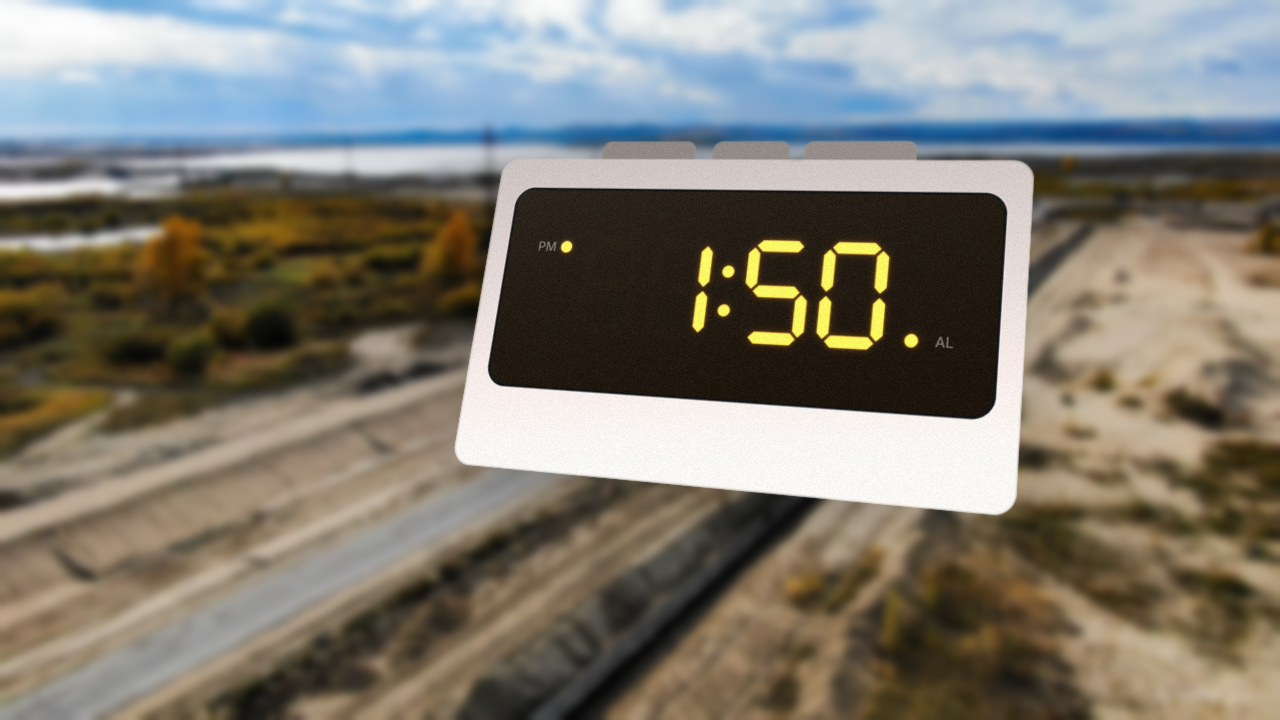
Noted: {"hour": 1, "minute": 50}
